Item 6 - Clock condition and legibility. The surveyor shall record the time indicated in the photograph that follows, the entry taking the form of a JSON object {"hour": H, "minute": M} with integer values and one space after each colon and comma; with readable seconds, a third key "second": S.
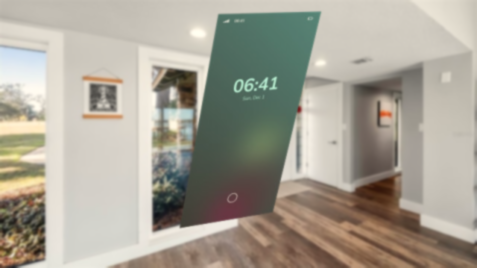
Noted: {"hour": 6, "minute": 41}
